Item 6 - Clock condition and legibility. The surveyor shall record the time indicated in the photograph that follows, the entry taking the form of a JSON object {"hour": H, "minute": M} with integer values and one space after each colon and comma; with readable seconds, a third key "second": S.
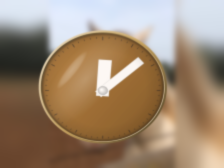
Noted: {"hour": 12, "minute": 8}
